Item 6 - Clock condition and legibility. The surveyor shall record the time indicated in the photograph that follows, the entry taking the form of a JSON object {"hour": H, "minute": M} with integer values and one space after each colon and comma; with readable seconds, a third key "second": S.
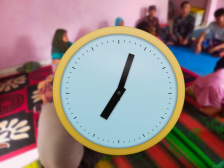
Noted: {"hour": 7, "minute": 3}
